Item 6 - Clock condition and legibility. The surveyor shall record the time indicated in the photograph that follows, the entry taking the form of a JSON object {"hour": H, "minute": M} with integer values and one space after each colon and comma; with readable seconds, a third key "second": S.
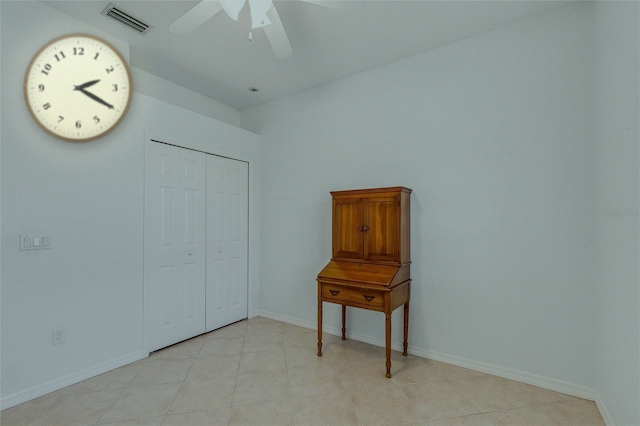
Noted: {"hour": 2, "minute": 20}
